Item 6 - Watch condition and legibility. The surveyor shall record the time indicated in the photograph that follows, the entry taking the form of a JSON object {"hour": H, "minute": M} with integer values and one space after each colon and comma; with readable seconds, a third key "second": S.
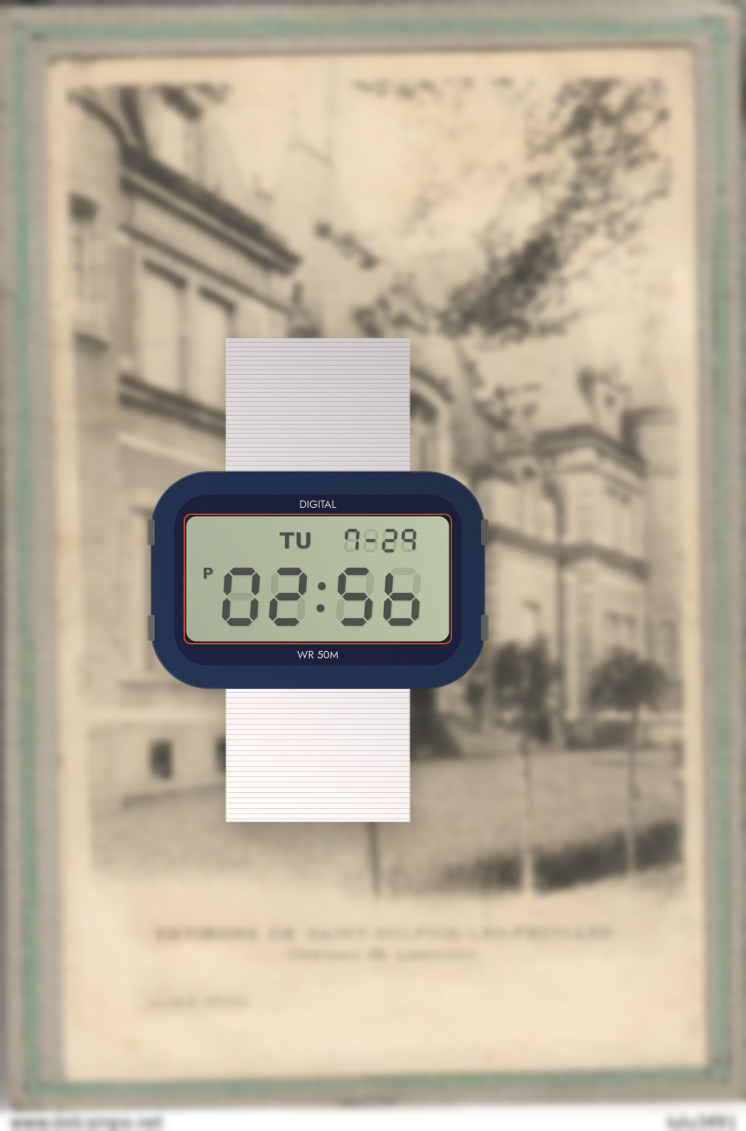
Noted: {"hour": 2, "minute": 56}
